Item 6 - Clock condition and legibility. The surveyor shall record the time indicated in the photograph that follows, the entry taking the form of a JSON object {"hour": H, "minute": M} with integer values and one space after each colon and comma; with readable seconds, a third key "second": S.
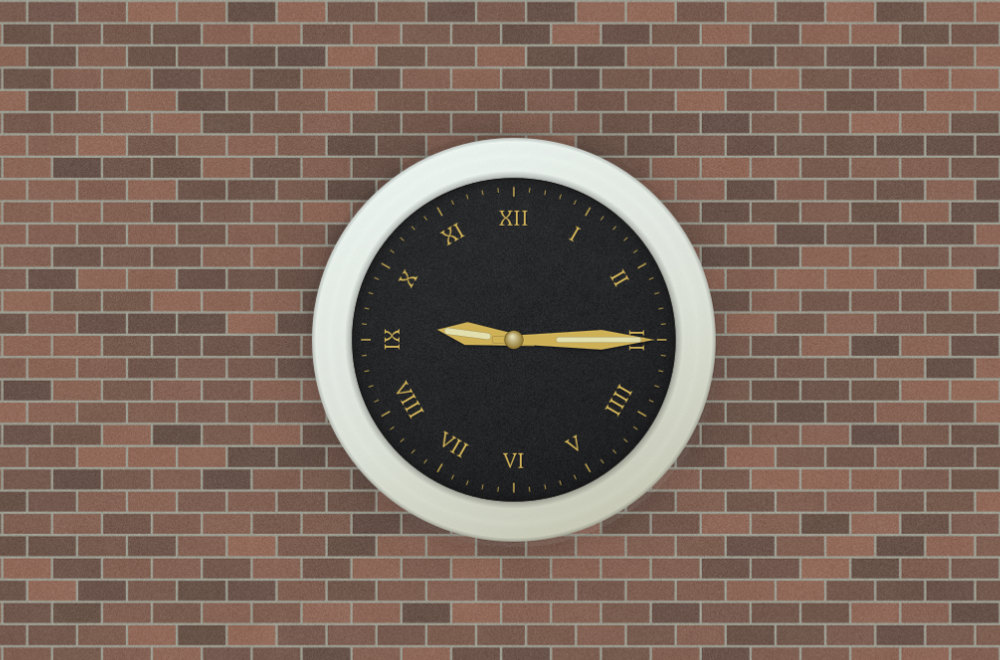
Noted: {"hour": 9, "minute": 15}
